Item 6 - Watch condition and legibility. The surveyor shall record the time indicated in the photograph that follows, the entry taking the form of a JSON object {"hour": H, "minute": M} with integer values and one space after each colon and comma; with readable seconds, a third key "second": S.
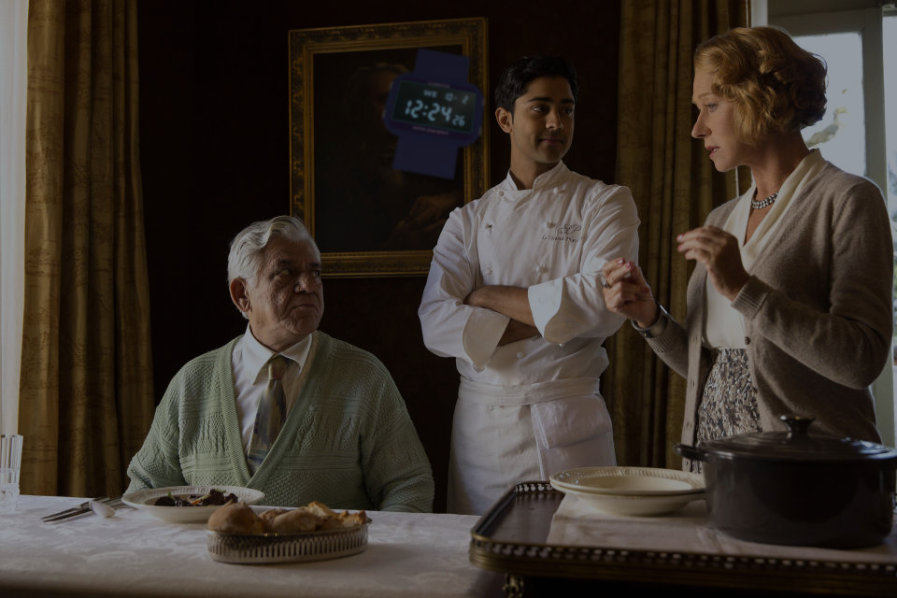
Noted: {"hour": 12, "minute": 24}
